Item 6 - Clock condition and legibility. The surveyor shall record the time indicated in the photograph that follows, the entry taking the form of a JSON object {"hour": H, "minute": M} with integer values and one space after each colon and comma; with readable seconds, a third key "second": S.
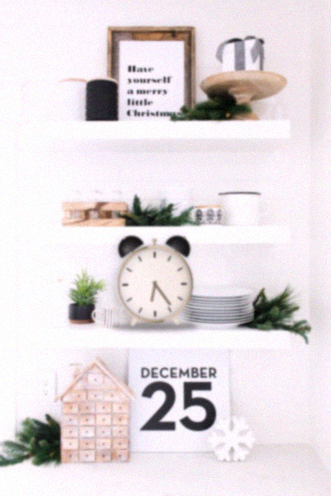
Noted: {"hour": 6, "minute": 24}
